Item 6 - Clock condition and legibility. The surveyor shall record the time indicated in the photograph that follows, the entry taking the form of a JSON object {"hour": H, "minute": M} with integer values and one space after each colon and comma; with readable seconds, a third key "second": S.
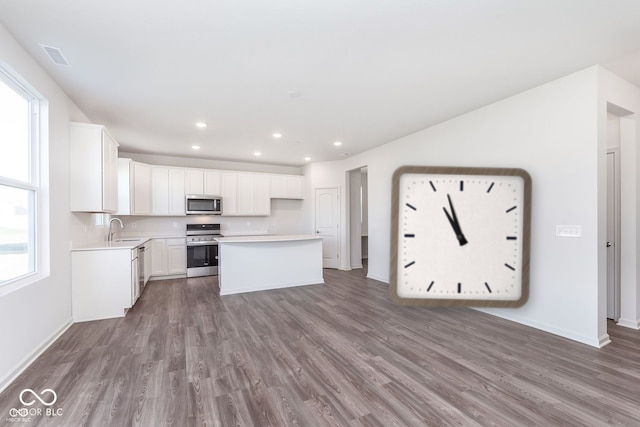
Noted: {"hour": 10, "minute": 57}
